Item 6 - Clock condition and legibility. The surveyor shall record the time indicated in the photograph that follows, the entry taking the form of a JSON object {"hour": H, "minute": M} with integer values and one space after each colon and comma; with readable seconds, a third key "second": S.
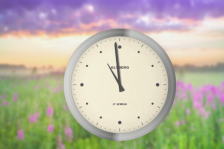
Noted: {"hour": 10, "minute": 59}
